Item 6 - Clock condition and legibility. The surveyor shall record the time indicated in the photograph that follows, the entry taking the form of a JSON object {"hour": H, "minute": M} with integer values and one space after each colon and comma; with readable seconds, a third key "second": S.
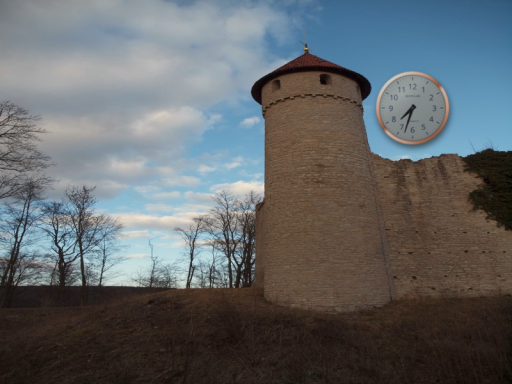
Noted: {"hour": 7, "minute": 33}
